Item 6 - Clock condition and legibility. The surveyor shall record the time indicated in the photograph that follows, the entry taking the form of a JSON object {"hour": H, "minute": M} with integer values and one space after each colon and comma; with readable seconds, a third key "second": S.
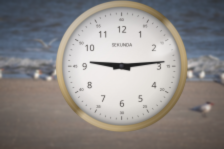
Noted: {"hour": 9, "minute": 14}
